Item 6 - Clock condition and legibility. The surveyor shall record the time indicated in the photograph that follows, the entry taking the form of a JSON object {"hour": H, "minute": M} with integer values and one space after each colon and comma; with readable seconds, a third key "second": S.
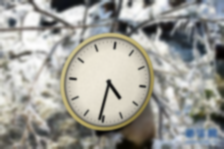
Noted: {"hour": 4, "minute": 31}
